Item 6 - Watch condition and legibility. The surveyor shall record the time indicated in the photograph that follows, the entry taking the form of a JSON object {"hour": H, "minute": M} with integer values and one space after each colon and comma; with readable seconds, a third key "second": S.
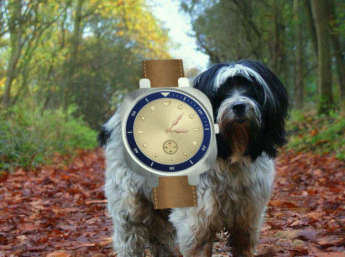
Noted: {"hour": 3, "minute": 7}
